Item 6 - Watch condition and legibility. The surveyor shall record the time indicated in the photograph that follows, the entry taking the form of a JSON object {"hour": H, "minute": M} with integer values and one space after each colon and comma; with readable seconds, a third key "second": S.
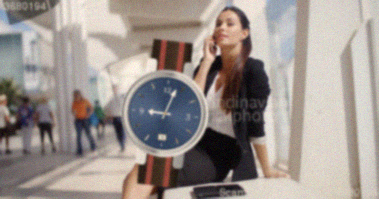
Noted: {"hour": 9, "minute": 3}
